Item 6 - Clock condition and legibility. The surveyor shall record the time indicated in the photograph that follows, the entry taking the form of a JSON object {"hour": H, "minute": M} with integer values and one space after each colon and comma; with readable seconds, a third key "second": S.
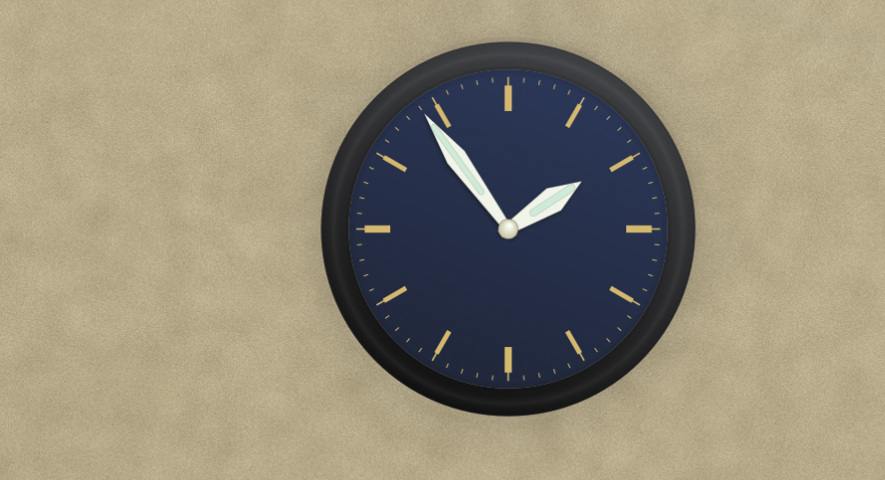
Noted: {"hour": 1, "minute": 54}
